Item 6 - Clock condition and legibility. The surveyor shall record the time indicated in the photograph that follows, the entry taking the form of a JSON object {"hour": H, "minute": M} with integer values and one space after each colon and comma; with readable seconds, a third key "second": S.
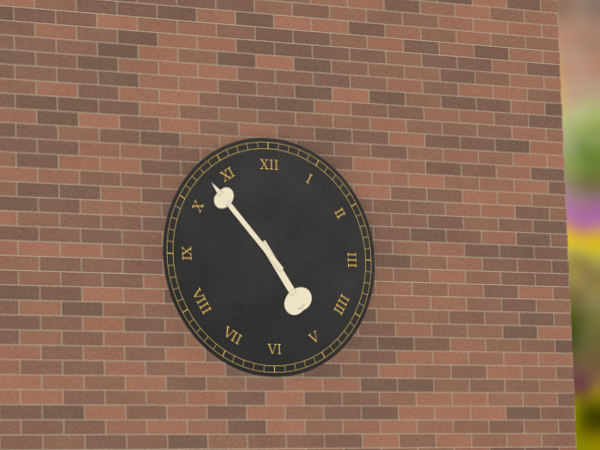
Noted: {"hour": 4, "minute": 53}
